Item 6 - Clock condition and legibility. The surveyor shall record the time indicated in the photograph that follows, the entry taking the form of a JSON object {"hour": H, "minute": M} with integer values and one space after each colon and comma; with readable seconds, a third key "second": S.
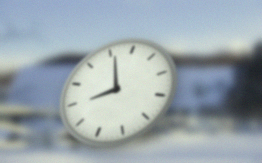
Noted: {"hour": 7, "minute": 56}
